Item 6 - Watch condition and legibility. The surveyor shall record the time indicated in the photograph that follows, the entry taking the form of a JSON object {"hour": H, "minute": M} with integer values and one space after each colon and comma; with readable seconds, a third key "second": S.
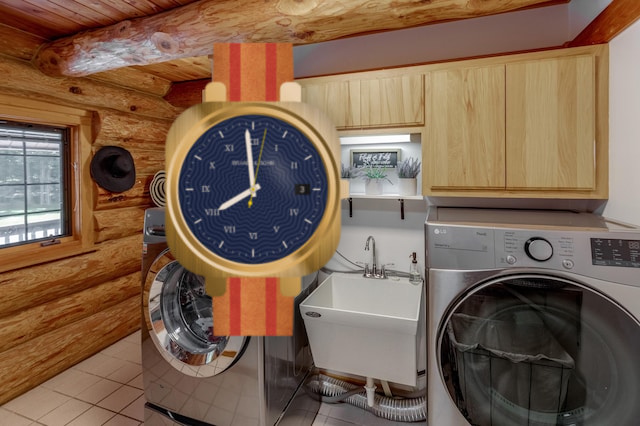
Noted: {"hour": 7, "minute": 59, "second": 2}
